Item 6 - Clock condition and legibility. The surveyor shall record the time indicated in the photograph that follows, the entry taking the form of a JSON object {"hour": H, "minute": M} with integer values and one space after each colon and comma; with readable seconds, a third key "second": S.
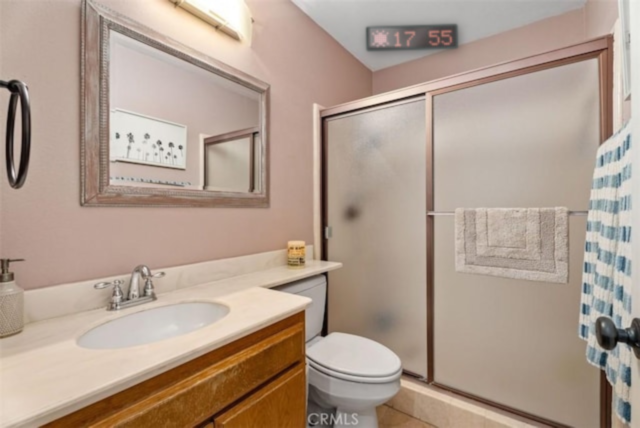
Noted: {"hour": 17, "minute": 55}
